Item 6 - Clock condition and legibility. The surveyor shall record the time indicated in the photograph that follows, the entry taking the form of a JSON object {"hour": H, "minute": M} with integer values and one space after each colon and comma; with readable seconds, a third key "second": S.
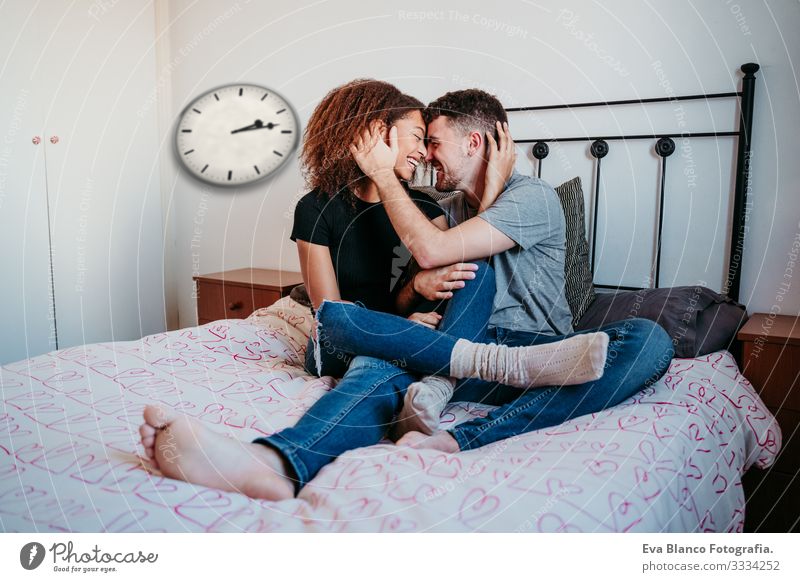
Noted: {"hour": 2, "minute": 13}
